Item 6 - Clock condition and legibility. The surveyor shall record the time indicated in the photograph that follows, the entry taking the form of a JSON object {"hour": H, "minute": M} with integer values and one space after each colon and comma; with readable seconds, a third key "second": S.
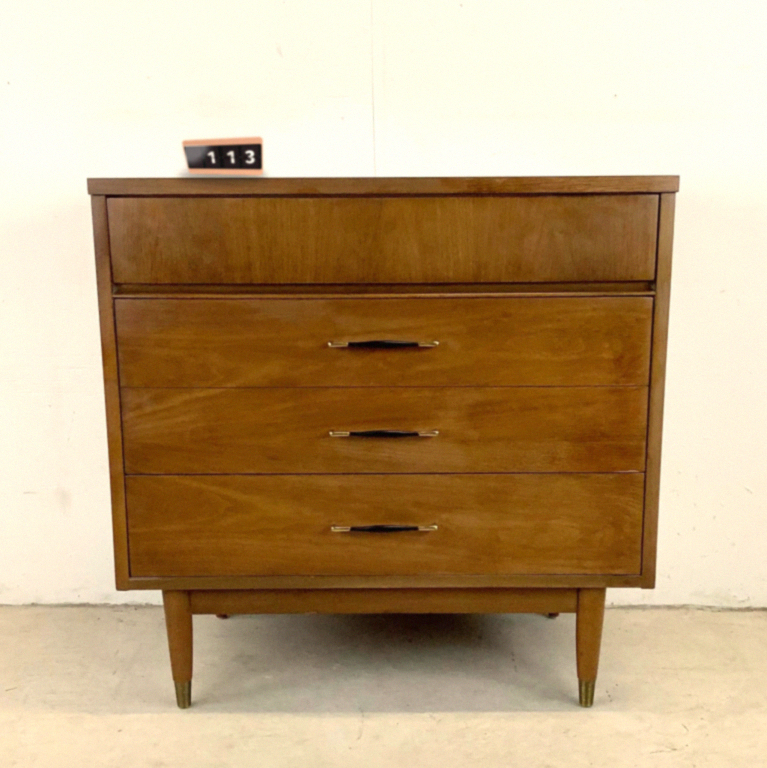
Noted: {"hour": 1, "minute": 13}
